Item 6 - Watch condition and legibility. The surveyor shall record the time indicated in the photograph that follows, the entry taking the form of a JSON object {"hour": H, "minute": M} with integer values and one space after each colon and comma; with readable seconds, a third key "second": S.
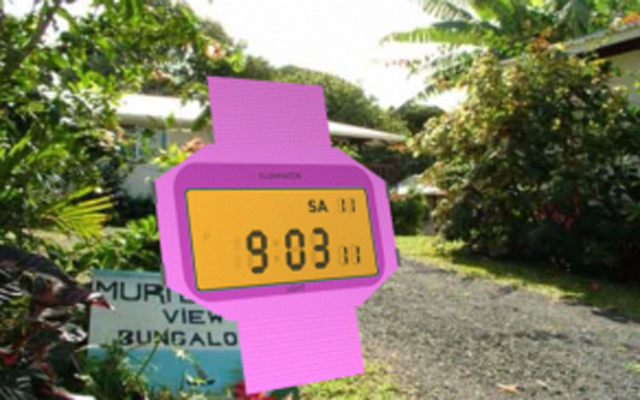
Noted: {"hour": 9, "minute": 3, "second": 11}
